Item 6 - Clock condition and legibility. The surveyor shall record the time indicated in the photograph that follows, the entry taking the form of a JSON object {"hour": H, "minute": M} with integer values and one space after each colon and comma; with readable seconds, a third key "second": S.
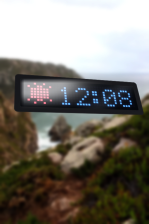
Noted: {"hour": 12, "minute": 8}
